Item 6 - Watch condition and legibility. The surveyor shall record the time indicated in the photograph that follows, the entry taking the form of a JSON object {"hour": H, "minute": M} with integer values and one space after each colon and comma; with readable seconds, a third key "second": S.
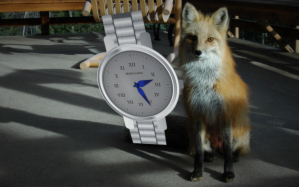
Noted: {"hour": 2, "minute": 26}
